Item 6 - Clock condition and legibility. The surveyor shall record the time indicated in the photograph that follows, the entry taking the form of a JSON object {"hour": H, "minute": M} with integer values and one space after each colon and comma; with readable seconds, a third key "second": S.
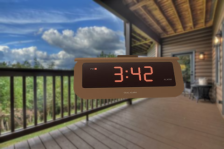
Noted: {"hour": 3, "minute": 42}
